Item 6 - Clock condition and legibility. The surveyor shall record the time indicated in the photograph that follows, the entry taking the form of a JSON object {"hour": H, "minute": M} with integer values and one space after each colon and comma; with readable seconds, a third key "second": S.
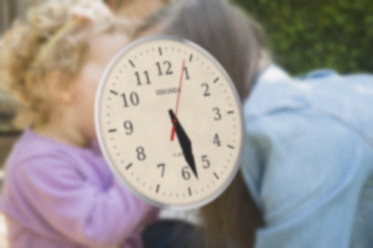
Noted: {"hour": 5, "minute": 28, "second": 4}
